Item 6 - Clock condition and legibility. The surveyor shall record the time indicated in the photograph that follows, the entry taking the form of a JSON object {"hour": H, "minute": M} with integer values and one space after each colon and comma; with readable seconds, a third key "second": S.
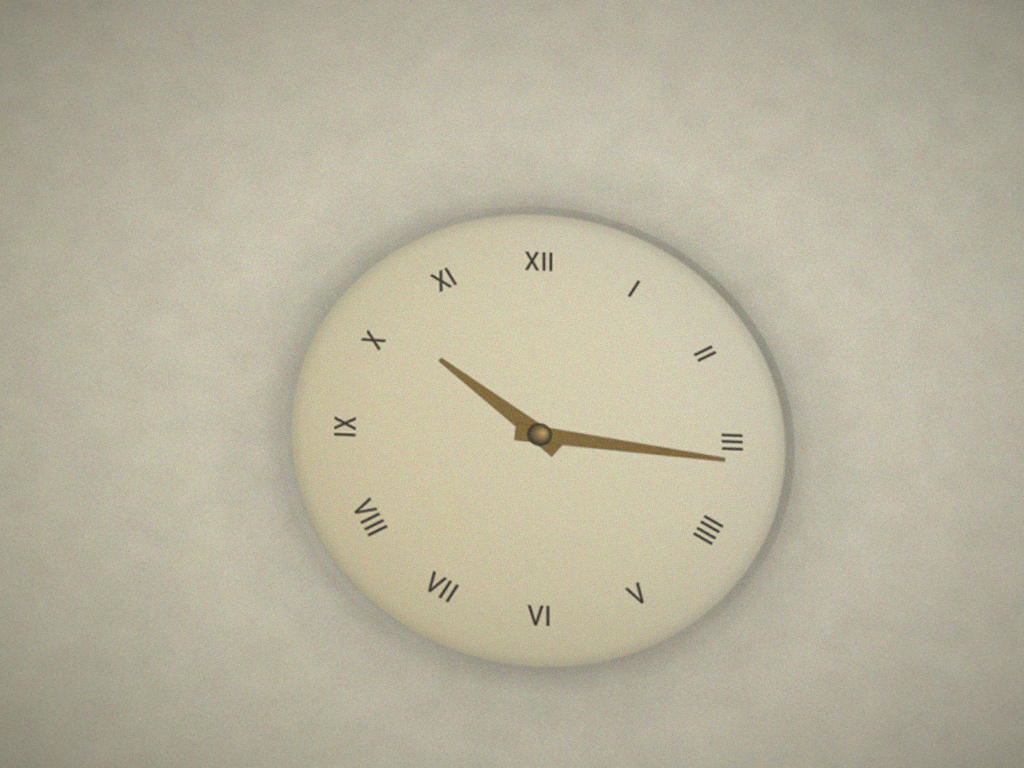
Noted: {"hour": 10, "minute": 16}
